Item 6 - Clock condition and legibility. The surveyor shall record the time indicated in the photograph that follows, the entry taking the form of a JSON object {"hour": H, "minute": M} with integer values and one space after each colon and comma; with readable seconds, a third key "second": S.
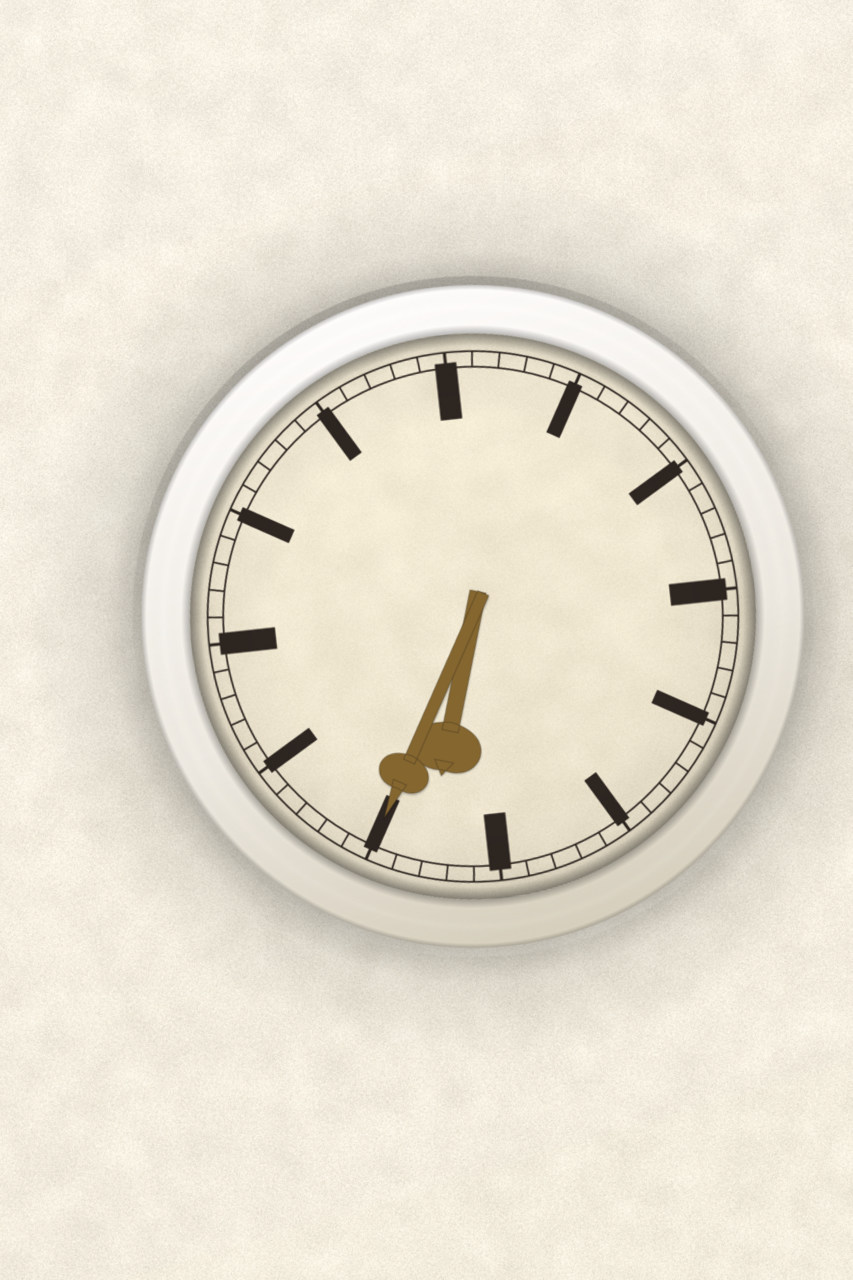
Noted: {"hour": 6, "minute": 35}
